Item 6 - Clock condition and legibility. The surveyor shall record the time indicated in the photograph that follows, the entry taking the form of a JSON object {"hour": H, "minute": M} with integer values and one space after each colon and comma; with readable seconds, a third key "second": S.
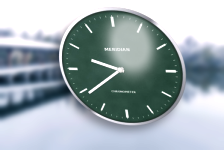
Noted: {"hour": 9, "minute": 39}
